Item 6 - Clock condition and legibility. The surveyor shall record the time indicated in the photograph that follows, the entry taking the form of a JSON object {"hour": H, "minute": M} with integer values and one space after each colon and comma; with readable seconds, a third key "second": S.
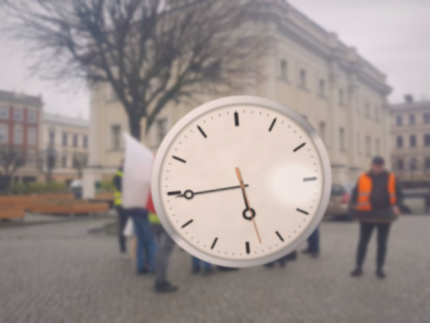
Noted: {"hour": 5, "minute": 44, "second": 28}
